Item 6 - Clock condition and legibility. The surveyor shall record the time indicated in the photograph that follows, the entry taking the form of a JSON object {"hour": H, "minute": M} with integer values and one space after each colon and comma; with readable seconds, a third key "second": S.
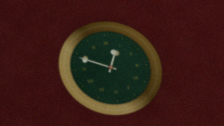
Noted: {"hour": 12, "minute": 49}
